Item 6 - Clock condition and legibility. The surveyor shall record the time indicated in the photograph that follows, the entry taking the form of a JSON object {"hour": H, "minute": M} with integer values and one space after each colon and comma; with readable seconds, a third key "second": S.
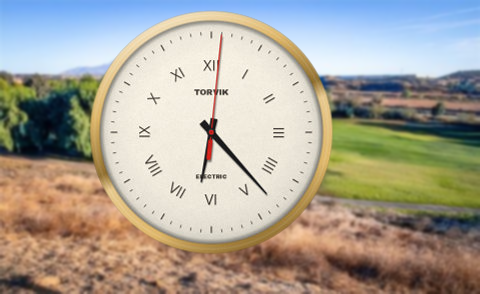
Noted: {"hour": 6, "minute": 23, "second": 1}
